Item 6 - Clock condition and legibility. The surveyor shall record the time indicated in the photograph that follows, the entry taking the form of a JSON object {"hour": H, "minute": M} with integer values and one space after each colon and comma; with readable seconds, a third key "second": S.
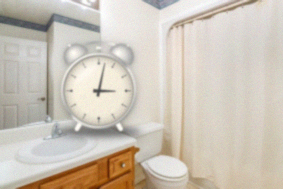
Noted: {"hour": 3, "minute": 2}
